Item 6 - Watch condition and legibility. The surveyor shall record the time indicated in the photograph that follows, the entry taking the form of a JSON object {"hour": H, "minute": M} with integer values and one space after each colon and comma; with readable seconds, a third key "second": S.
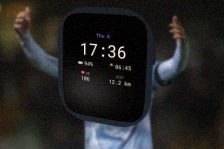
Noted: {"hour": 17, "minute": 36}
